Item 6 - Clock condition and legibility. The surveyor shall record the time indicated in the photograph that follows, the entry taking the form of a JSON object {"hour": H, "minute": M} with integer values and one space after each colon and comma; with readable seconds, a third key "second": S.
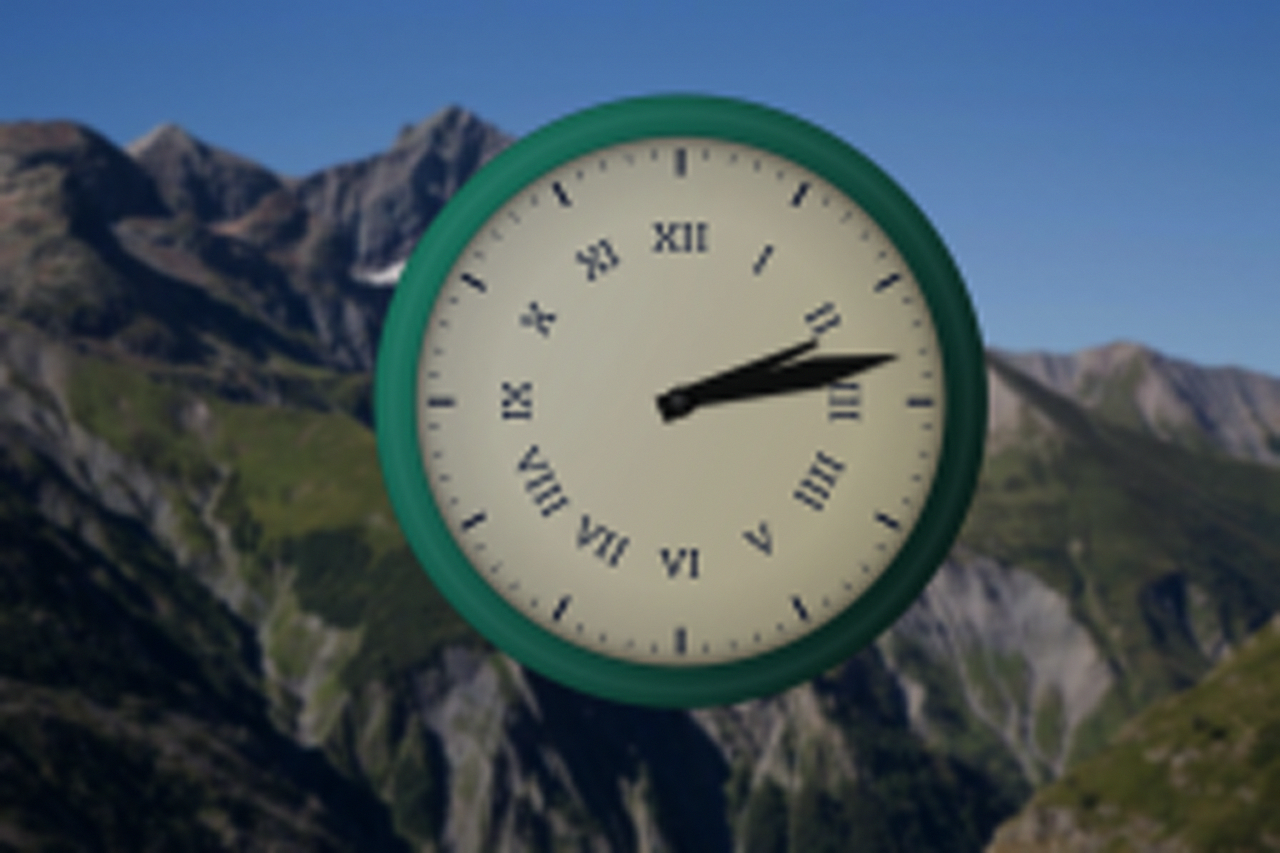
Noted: {"hour": 2, "minute": 13}
